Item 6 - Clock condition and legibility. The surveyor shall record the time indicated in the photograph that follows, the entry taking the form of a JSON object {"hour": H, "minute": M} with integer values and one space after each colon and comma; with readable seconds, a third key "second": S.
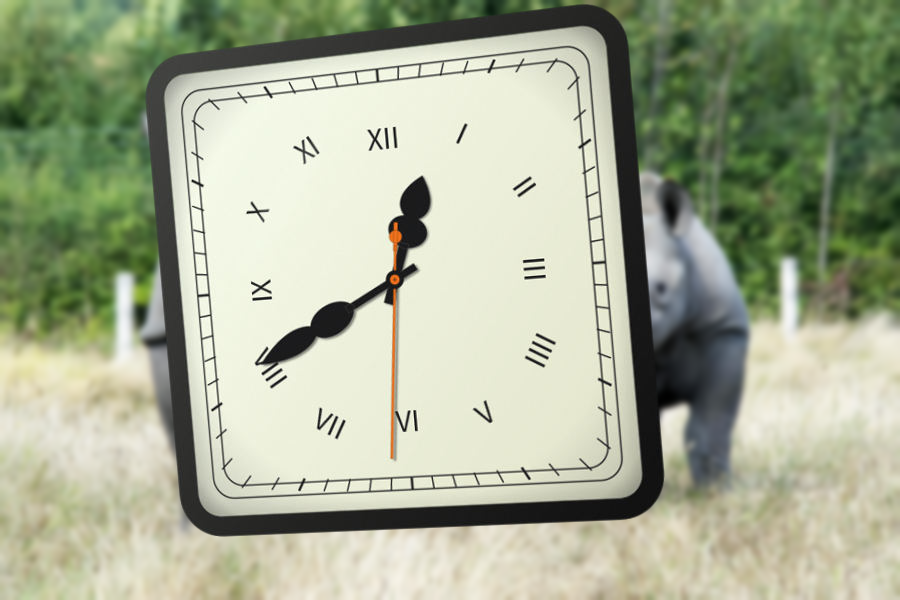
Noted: {"hour": 12, "minute": 40, "second": 31}
